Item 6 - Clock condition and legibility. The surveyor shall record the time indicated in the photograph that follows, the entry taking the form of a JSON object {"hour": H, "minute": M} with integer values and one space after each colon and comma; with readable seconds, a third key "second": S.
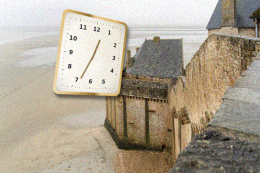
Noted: {"hour": 12, "minute": 34}
